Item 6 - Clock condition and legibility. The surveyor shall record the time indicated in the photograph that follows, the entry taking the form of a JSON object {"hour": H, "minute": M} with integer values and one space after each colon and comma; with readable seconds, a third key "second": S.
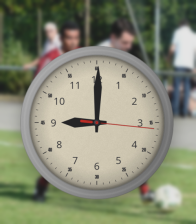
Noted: {"hour": 9, "minute": 0, "second": 16}
